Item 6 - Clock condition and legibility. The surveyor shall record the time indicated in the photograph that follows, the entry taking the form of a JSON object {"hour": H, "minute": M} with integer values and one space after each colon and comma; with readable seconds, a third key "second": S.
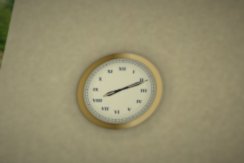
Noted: {"hour": 8, "minute": 11}
